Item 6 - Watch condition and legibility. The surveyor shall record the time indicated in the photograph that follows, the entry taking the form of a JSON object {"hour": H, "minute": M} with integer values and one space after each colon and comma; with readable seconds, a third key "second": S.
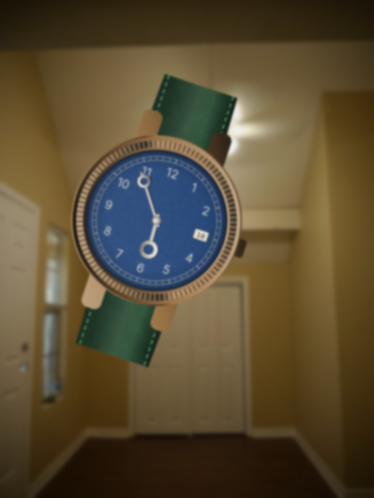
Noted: {"hour": 5, "minute": 54}
